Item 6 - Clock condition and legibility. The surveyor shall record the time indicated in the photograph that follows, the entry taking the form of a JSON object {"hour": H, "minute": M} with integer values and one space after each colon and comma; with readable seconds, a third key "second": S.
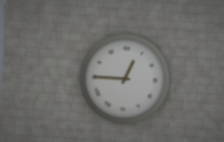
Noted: {"hour": 12, "minute": 45}
